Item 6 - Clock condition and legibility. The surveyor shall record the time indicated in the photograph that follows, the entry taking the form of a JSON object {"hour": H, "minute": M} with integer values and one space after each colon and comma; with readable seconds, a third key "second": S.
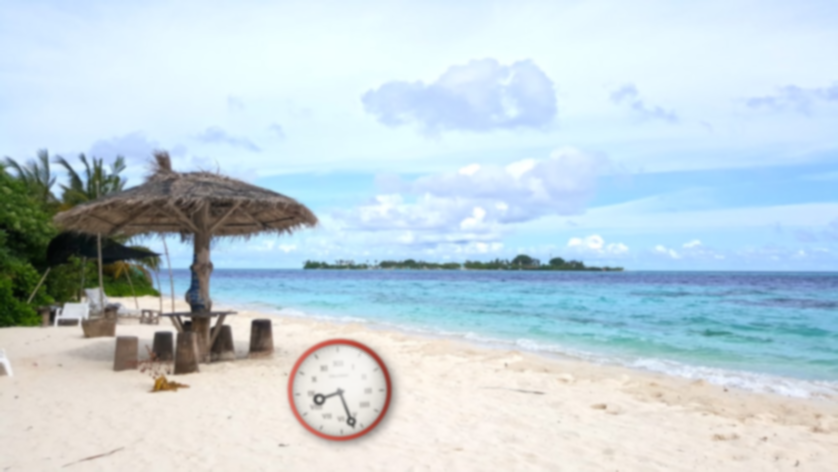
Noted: {"hour": 8, "minute": 27}
